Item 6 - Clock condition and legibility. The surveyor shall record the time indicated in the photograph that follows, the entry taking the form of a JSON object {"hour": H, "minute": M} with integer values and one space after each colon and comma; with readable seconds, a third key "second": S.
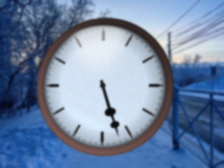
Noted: {"hour": 5, "minute": 27}
